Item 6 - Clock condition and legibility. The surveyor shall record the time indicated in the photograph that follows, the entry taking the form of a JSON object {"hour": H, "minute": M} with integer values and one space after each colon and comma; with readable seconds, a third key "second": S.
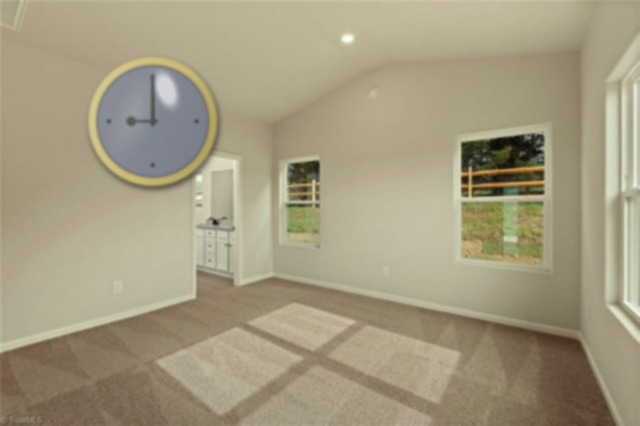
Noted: {"hour": 9, "minute": 0}
